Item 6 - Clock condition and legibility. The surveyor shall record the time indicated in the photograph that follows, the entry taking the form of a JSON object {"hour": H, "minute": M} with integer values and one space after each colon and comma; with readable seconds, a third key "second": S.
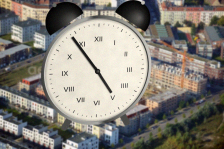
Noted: {"hour": 4, "minute": 54}
